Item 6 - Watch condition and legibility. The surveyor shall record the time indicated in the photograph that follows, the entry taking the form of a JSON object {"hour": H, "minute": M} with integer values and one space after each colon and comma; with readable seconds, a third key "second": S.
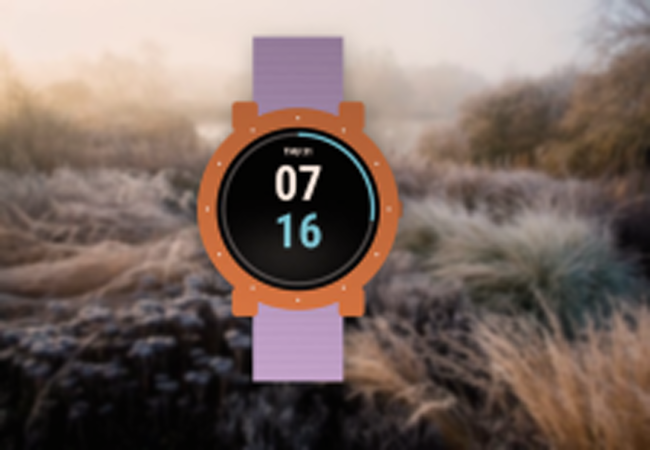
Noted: {"hour": 7, "minute": 16}
